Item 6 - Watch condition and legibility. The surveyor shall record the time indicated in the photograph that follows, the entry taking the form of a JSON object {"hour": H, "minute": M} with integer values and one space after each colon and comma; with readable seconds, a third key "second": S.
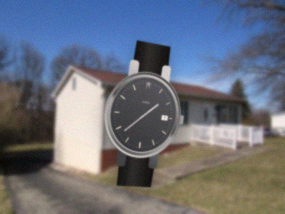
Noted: {"hour": 1, "minute": 38}
